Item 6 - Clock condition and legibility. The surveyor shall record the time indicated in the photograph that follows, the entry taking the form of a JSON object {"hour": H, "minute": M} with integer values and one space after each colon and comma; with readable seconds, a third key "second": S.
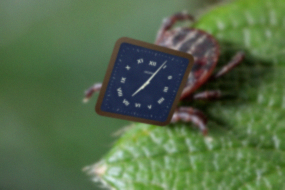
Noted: {"hour": 7, "minute": 4}
